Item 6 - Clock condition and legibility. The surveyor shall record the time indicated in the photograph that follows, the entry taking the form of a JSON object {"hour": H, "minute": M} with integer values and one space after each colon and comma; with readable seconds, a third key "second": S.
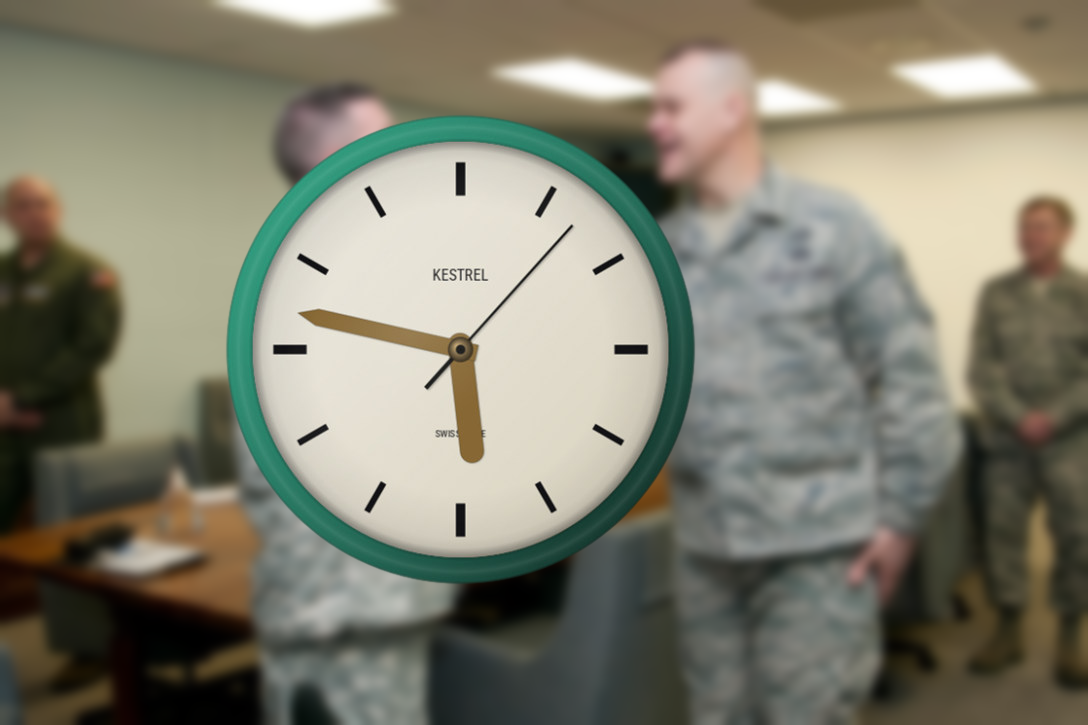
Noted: {"hour": 5, "minute": 47, "second": 7}
